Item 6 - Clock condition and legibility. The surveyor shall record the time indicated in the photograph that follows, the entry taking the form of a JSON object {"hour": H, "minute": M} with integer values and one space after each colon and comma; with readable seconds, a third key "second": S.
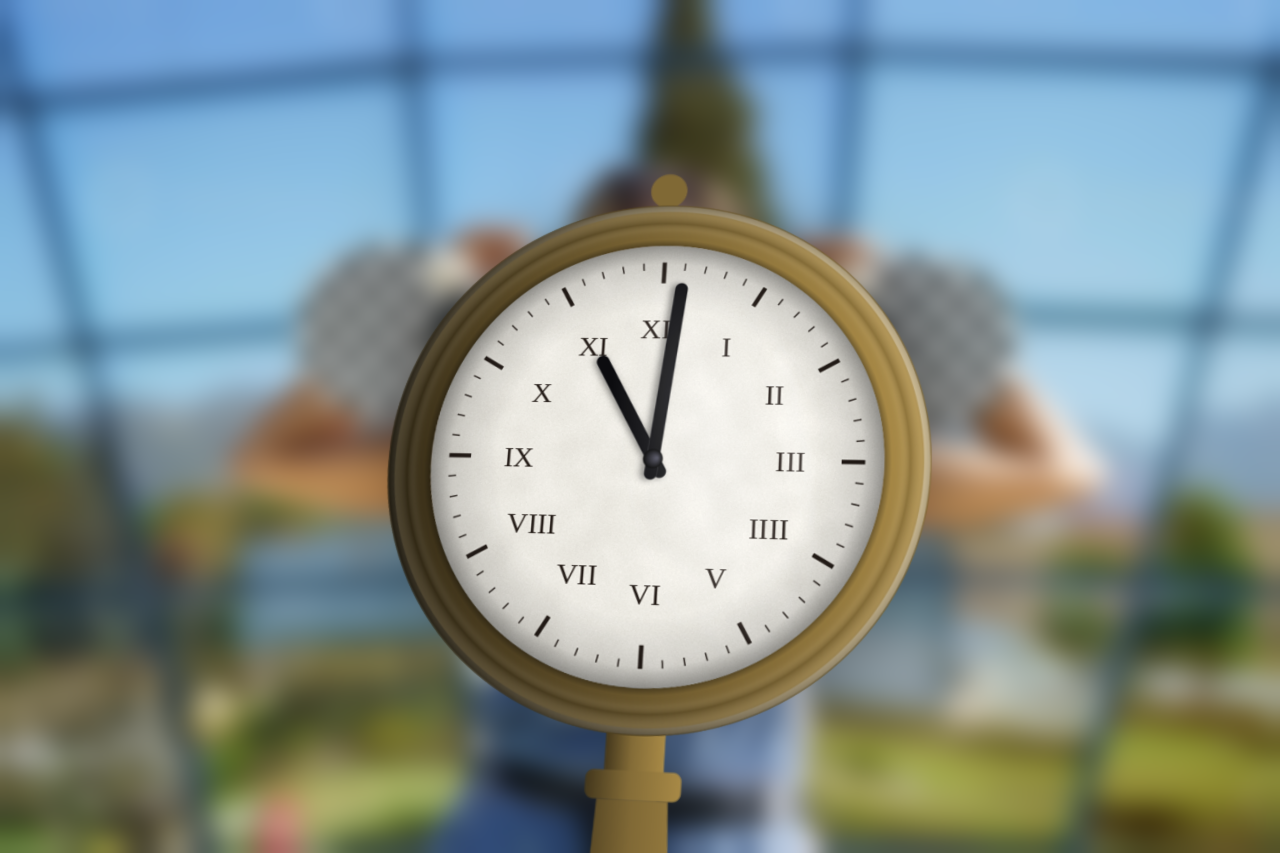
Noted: {"hour": 11, "minute": 1}
